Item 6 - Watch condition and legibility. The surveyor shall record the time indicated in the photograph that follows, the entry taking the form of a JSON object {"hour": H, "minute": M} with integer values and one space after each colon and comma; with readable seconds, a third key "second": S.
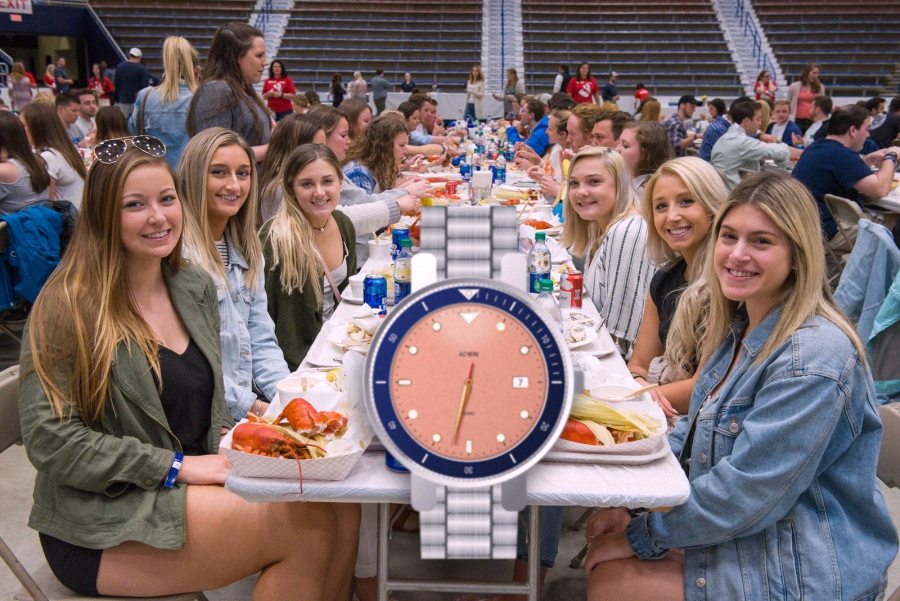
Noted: {"hour": 6, "minute": 32, "second": 32}
